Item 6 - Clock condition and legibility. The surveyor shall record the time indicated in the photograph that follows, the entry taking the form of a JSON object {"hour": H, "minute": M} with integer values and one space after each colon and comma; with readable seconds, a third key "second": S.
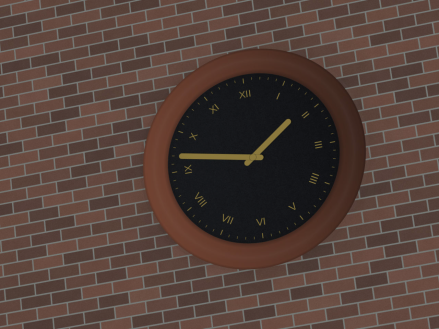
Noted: {"hour": 1, "minute": 47}
